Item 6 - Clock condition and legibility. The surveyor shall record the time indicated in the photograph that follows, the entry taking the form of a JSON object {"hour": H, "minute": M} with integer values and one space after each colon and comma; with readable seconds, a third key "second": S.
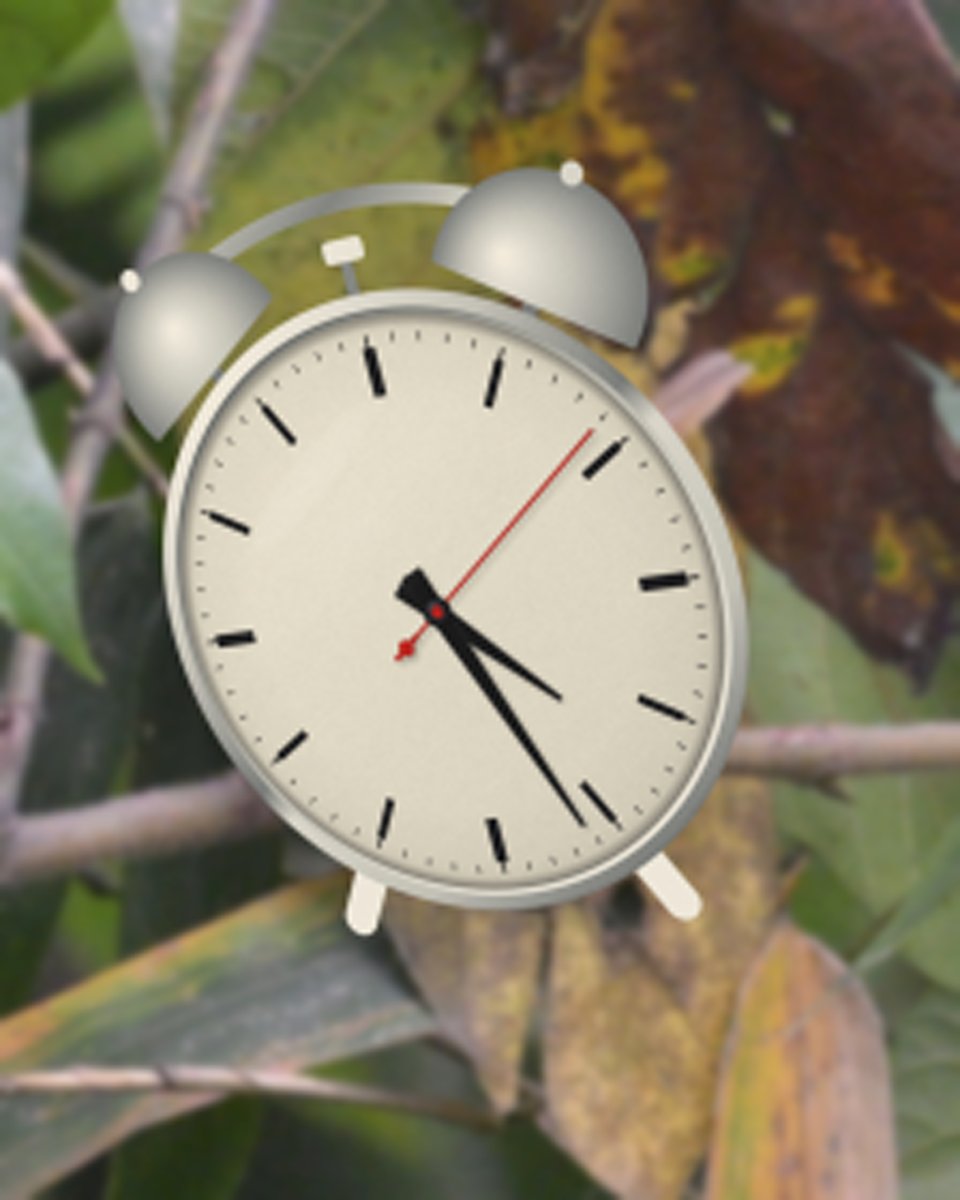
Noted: {"hour": 4, "minute": 26, "second": 9}
